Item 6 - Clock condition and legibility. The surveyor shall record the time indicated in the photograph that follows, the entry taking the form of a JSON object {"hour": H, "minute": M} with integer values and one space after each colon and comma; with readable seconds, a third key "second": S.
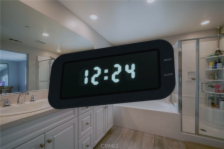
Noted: {"hour": 12, "minute": 24}
